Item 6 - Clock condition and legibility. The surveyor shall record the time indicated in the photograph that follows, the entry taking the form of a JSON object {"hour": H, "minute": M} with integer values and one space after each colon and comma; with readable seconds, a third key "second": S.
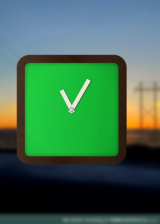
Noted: {"hour": 11, "minute": 5}
